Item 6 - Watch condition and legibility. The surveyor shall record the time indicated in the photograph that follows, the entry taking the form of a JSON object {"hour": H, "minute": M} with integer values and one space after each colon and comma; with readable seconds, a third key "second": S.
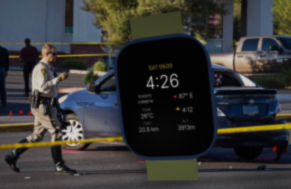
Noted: {"hour": 4, "minute": 26}
